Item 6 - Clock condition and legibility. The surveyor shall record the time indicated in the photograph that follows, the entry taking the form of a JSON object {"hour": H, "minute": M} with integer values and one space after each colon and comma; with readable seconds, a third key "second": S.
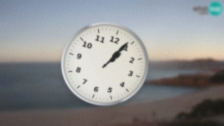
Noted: {"hour": 1, "minute": 4}
